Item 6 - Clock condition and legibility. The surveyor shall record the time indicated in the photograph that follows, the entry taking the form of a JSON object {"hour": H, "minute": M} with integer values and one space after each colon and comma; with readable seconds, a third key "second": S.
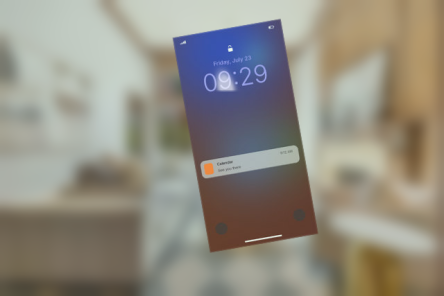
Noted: {"hour": 9, "minute": 29}
